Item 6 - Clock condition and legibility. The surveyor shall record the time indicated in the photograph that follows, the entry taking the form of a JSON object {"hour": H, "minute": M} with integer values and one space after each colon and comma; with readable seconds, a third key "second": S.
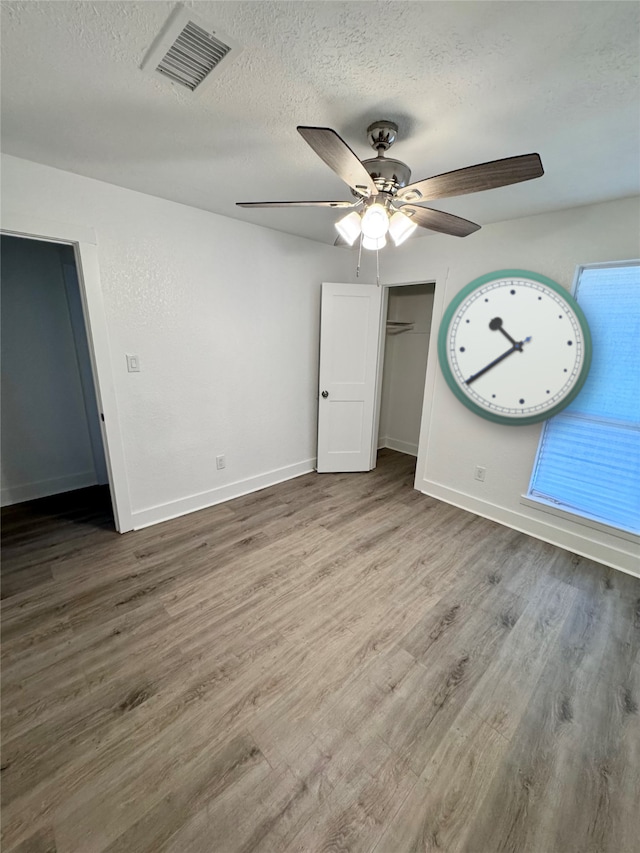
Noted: {"hour": 10, "minute": 39, "second": 40}
